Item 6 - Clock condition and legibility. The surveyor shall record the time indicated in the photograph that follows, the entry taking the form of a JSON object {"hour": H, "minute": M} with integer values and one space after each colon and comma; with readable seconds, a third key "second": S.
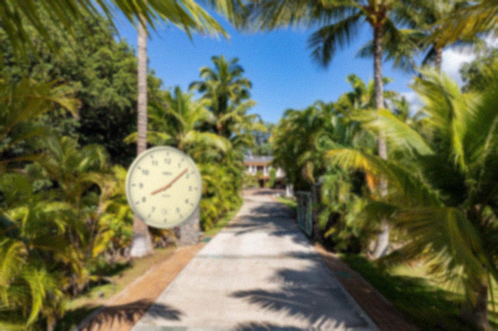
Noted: {"hour": 8, "minute": 8}
